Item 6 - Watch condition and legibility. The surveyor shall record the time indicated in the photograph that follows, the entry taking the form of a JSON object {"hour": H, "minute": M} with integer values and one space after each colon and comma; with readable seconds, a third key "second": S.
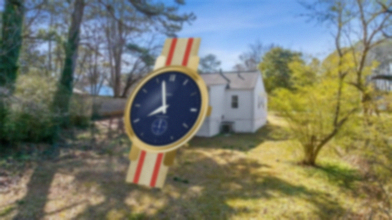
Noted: {"hour": 7, "minute": 57}
